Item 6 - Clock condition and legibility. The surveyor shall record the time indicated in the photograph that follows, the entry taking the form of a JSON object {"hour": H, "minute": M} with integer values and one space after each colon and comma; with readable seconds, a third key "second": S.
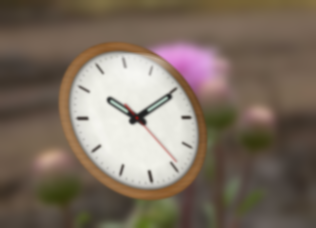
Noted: {"hour": 10, "minute": 10, "second": 24}
